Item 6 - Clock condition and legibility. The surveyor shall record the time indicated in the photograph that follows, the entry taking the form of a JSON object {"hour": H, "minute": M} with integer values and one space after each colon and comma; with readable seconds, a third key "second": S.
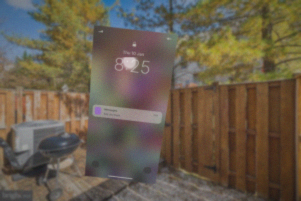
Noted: {"hour": 8, "minute": 25}
